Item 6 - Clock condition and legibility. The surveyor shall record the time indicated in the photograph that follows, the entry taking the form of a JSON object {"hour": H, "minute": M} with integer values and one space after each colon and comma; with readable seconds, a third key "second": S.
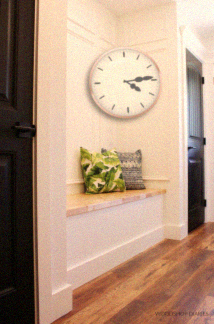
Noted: {"hour": 4, "minute": 14}
